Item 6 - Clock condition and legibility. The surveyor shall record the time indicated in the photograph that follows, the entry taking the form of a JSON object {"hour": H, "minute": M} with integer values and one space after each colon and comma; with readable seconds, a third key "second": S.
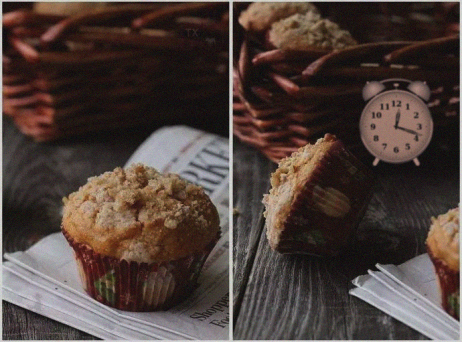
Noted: {"hour": 12, "minute": 18}
